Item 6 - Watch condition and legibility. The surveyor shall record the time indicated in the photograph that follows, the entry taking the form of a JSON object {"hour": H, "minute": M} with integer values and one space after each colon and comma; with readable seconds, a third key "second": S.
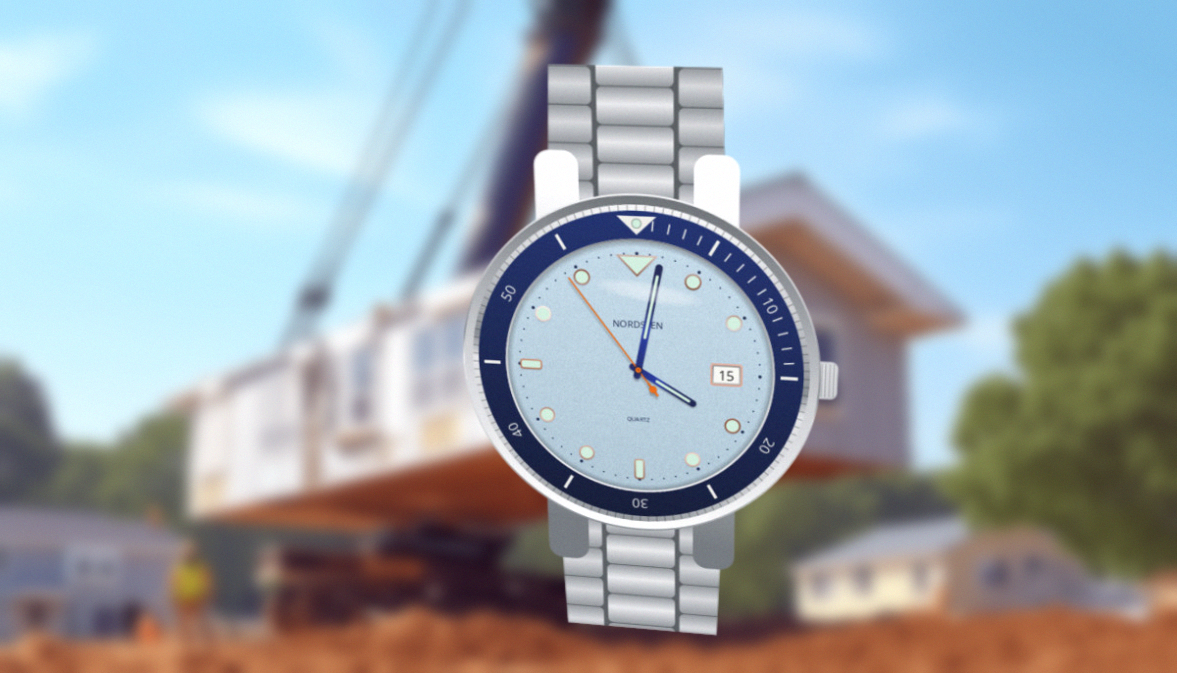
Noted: {"hour": 4, "minute": 1, "second": 54}
